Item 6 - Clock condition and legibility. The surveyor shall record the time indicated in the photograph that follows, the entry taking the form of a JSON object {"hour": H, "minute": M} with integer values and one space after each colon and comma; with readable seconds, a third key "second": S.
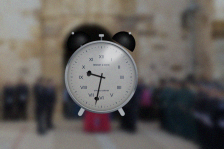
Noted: {"hour": 9, "minute": 32}
